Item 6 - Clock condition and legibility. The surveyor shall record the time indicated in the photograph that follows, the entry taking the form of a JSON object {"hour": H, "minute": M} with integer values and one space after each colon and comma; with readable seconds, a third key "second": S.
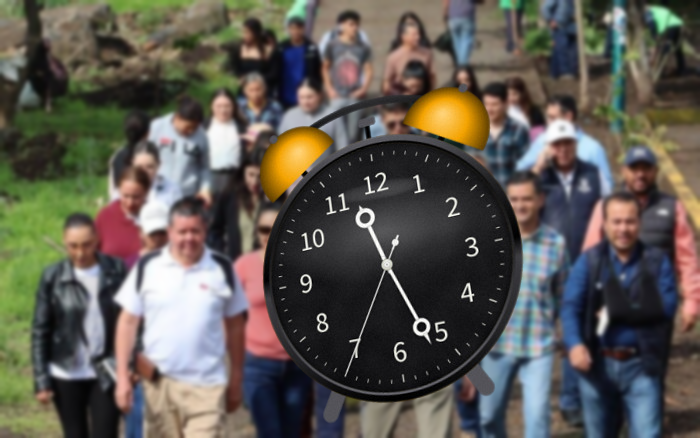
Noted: {"hour": 11, "minute": 26, "second": 35}
